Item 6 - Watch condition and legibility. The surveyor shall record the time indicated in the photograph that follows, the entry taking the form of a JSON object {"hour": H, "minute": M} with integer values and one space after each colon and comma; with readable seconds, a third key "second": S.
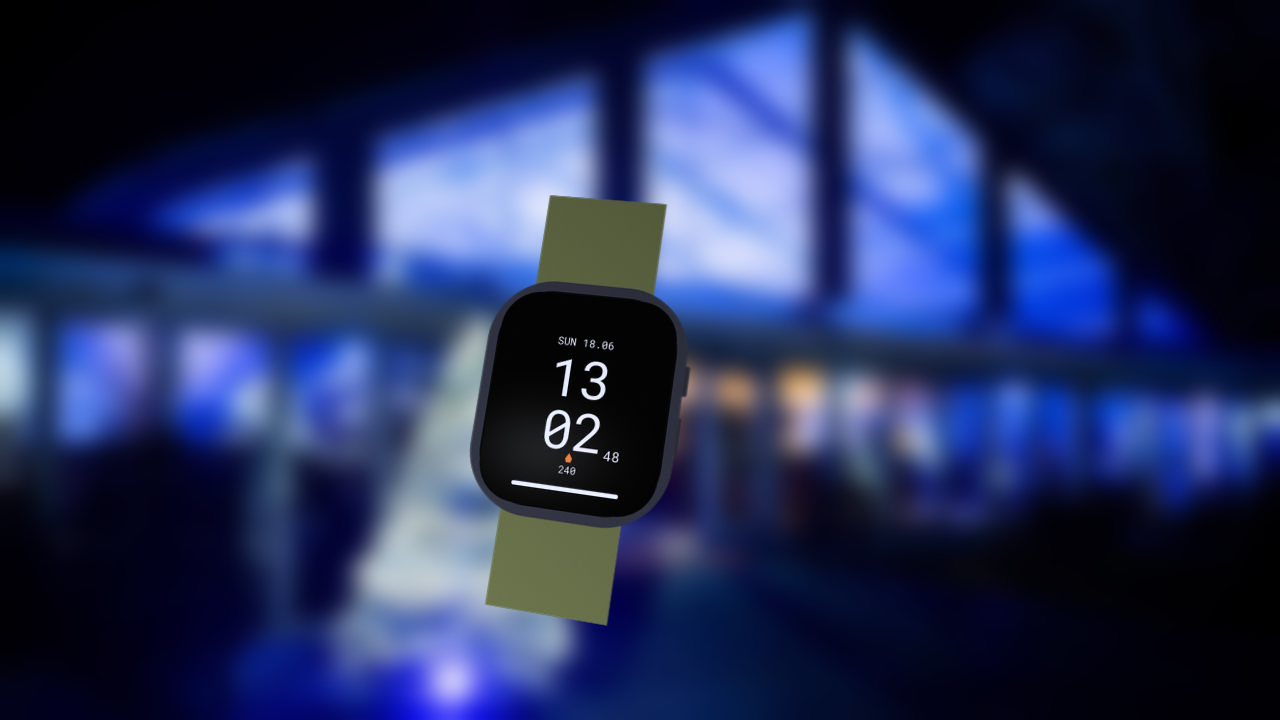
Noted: {"hour": 13, "minute": 2, "second": 48}
